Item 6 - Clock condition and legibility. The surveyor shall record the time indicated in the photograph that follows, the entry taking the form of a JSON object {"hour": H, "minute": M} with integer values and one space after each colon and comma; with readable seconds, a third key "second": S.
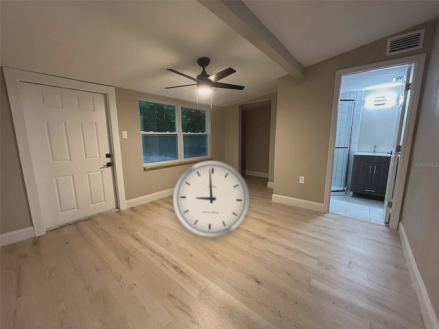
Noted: {"hour": 8, "minute": 59}
